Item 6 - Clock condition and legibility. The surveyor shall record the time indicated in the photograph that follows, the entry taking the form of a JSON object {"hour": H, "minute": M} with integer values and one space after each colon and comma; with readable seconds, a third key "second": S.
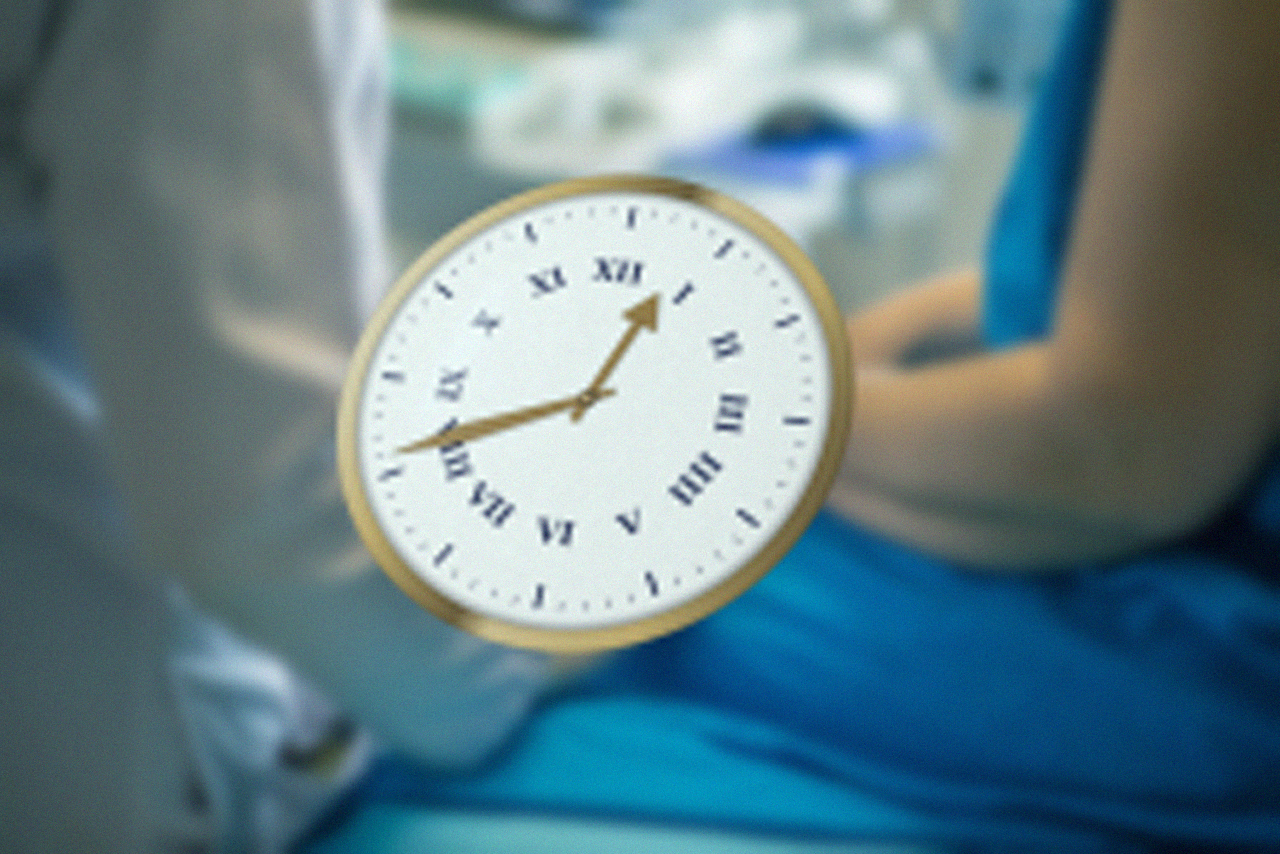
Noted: {"hour": 12, "minute": 41}
